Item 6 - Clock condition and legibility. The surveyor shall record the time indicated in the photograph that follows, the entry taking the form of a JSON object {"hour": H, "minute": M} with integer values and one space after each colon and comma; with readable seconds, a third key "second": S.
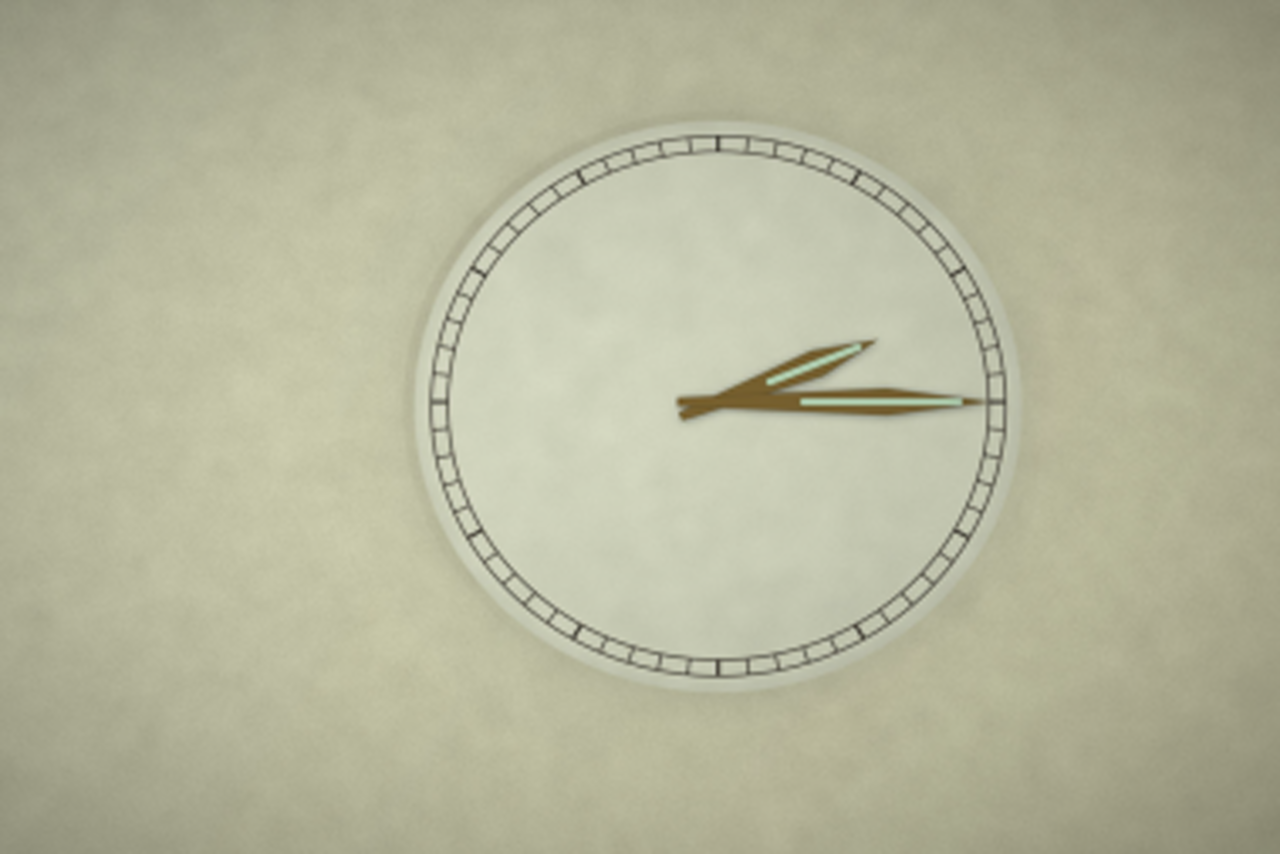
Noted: {"hour": 2, "minute": 15}
